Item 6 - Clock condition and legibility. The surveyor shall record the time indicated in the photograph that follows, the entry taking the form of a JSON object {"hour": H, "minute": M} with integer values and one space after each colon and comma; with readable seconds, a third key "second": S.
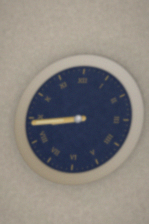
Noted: {"hour": 8, "minute": 44}
